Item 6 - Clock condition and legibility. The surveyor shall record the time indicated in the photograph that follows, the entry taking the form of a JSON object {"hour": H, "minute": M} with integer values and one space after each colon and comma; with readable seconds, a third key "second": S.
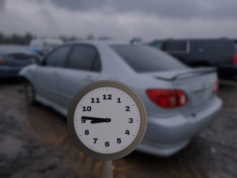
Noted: {"hour": 8, "minute": 46}
